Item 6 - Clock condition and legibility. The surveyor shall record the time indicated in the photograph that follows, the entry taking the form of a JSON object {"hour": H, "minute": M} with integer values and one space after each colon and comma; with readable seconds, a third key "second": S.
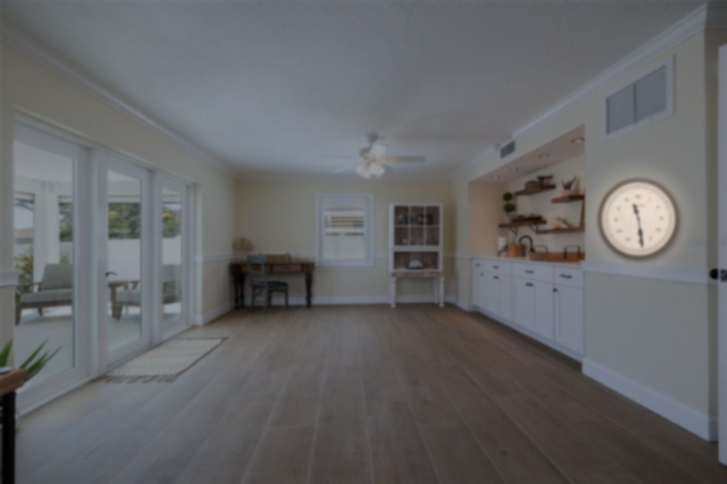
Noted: {"hour": 11, "minute": 29}
